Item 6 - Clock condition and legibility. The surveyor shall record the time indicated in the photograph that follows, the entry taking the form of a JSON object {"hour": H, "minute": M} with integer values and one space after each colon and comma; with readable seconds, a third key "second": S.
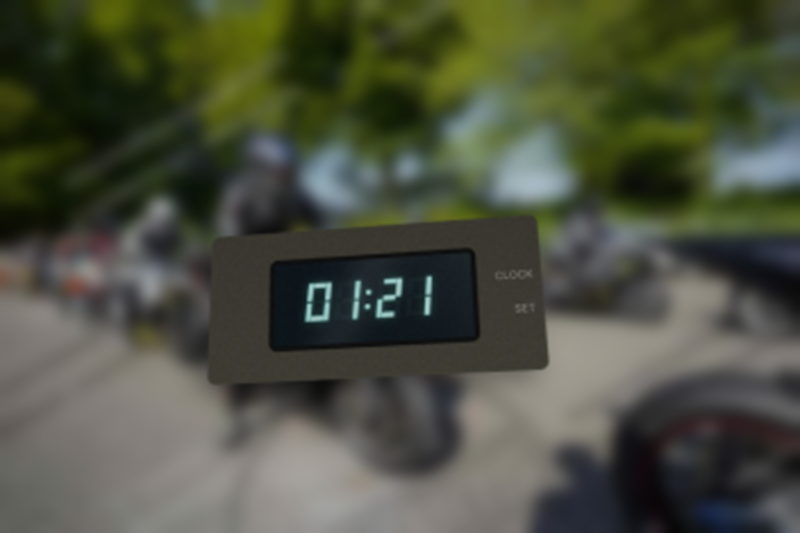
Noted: {"hour": 1, "minute": 21}
